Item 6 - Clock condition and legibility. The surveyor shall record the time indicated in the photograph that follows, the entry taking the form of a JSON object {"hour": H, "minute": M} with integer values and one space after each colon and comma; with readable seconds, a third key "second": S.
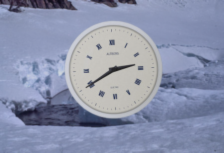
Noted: {"hour": 2, "minute": 40}
